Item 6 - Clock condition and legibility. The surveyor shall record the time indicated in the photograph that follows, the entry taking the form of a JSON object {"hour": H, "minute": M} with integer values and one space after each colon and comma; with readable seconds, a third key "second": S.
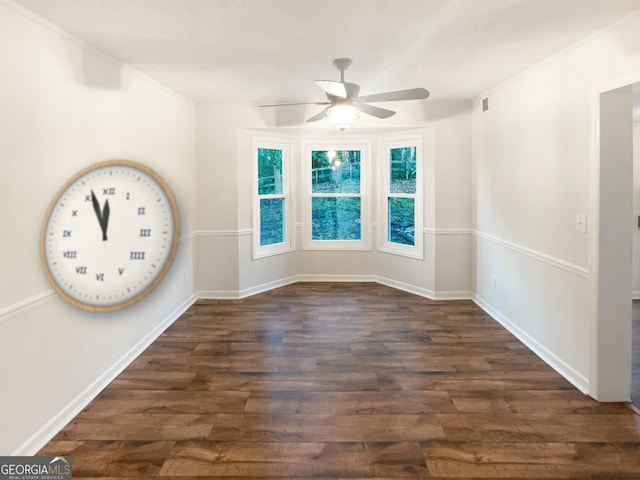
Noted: {"hour": 11, "minute": 56}
